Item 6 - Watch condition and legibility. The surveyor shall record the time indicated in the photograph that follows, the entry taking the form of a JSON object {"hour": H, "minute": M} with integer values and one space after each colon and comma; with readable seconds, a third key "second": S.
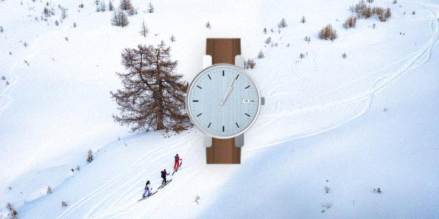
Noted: {"hour": 1, "minute": 4}
